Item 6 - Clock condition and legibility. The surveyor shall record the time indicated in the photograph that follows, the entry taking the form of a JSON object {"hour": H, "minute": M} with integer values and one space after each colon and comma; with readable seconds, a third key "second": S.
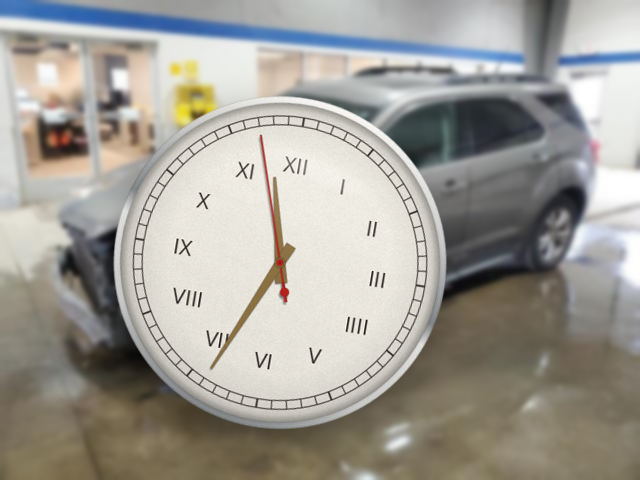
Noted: {"hour": 11, "minute": 33, "second": 57}
